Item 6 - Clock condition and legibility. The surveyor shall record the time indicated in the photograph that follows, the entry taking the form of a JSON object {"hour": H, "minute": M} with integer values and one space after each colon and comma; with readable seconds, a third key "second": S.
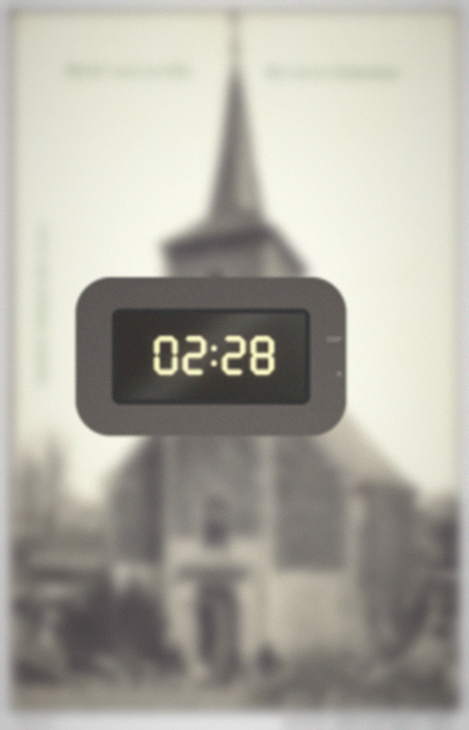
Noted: {"hour": 2, "minute": 28}
